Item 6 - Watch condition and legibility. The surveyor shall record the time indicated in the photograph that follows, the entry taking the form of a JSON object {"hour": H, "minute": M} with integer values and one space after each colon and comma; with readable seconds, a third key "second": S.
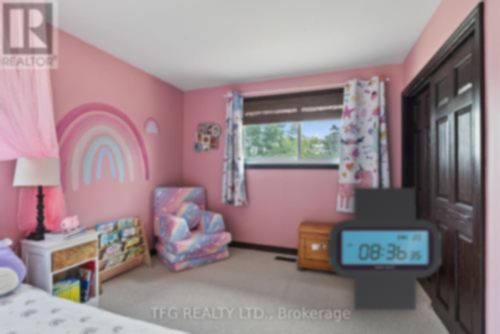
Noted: {"hour": 8, "minute": 36}
